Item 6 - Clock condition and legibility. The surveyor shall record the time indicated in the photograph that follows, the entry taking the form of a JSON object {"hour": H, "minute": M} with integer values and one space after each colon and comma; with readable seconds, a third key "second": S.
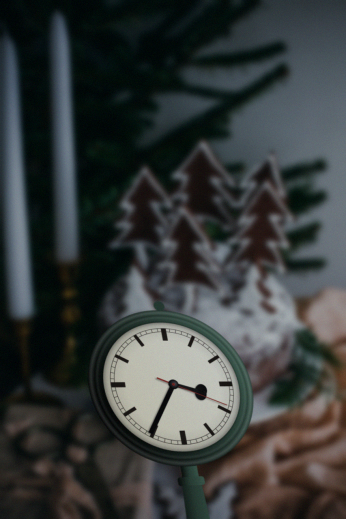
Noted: {"hour": 3, "minute": 35, "second": 19}
